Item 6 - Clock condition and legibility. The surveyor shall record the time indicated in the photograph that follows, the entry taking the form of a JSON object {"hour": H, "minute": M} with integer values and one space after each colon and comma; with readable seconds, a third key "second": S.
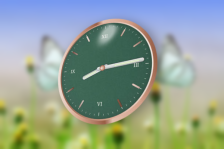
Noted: {"hour": 8, "minute": 14}
